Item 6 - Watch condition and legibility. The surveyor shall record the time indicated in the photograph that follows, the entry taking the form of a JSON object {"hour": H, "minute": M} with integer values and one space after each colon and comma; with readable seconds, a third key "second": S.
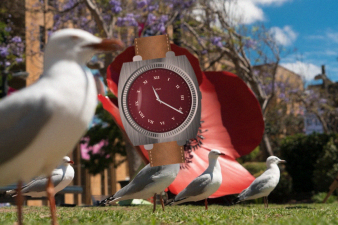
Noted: {"hour": 11, "minute": 21}
